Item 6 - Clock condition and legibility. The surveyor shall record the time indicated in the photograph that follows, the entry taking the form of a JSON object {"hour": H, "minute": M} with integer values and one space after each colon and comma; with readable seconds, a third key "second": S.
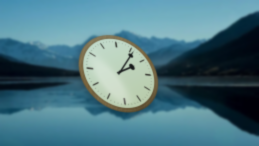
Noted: {"hour": 2, "minute": 6}
